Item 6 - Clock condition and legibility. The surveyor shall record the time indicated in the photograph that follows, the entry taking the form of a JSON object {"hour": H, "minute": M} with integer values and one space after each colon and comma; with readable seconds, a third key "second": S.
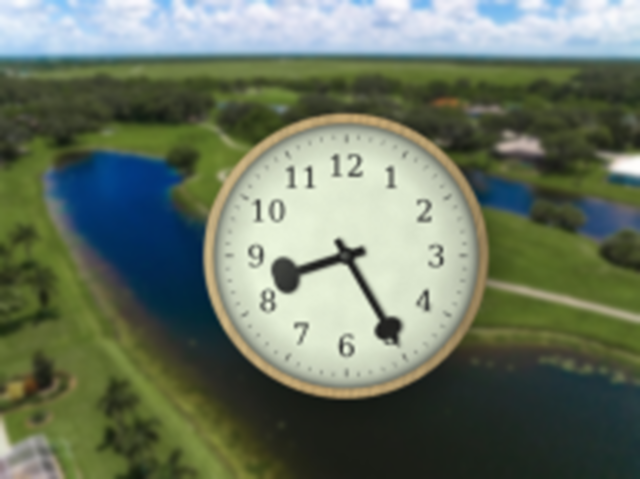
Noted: {"hour": 8, "minute": 25}
